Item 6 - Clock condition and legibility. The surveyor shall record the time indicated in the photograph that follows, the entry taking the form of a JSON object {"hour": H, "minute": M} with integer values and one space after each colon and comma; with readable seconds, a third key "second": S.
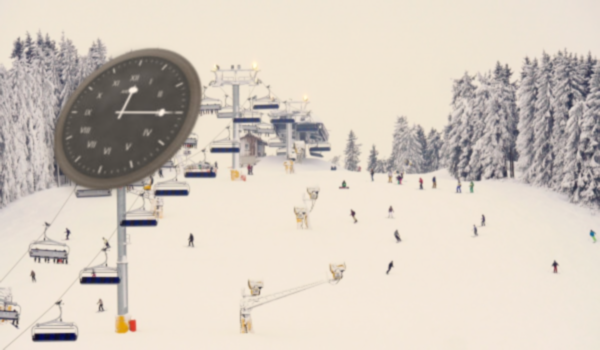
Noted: {"hour": 12, "minute": 15}
